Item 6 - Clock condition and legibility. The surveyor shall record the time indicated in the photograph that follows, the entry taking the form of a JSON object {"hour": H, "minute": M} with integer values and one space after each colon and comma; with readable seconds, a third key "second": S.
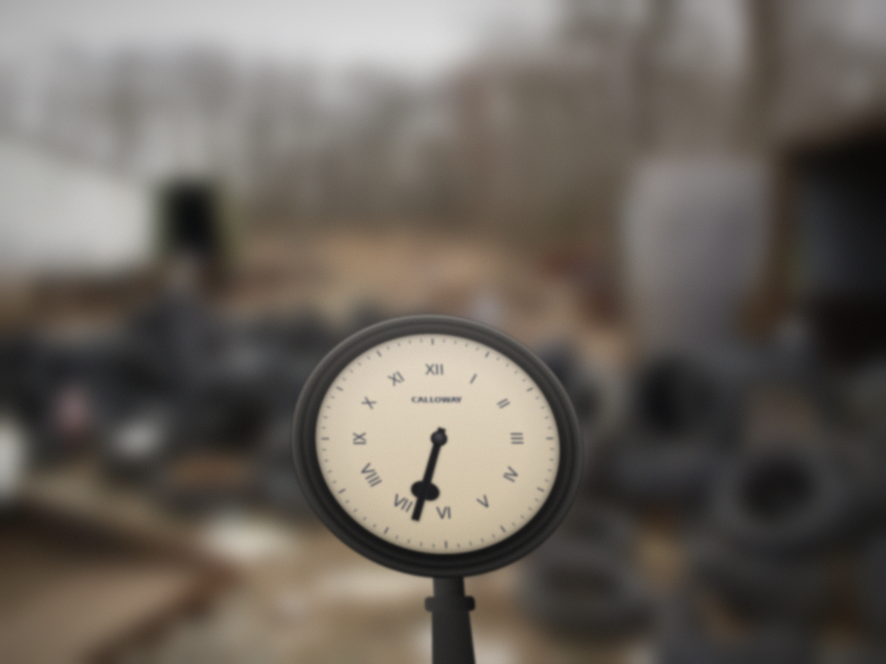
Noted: {"hour": 6, "minute": 33}
